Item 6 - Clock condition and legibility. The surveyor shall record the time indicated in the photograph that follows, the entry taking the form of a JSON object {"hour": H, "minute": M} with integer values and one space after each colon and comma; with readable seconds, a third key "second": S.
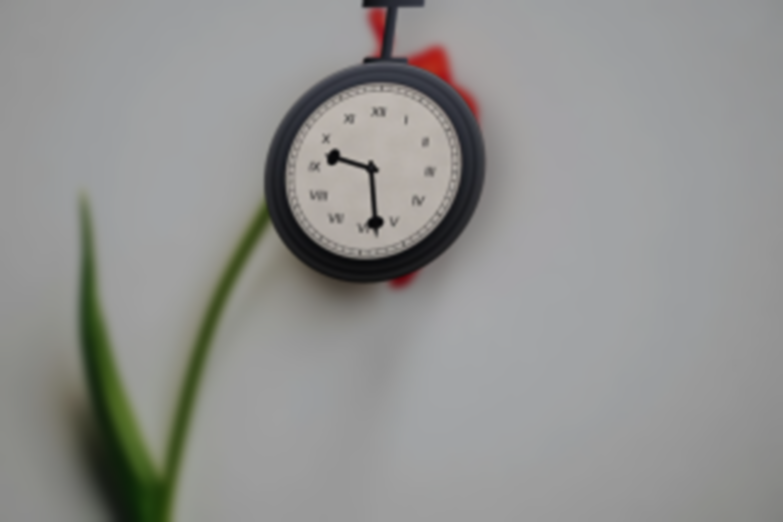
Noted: {"hour": 9, "minute": 28}
